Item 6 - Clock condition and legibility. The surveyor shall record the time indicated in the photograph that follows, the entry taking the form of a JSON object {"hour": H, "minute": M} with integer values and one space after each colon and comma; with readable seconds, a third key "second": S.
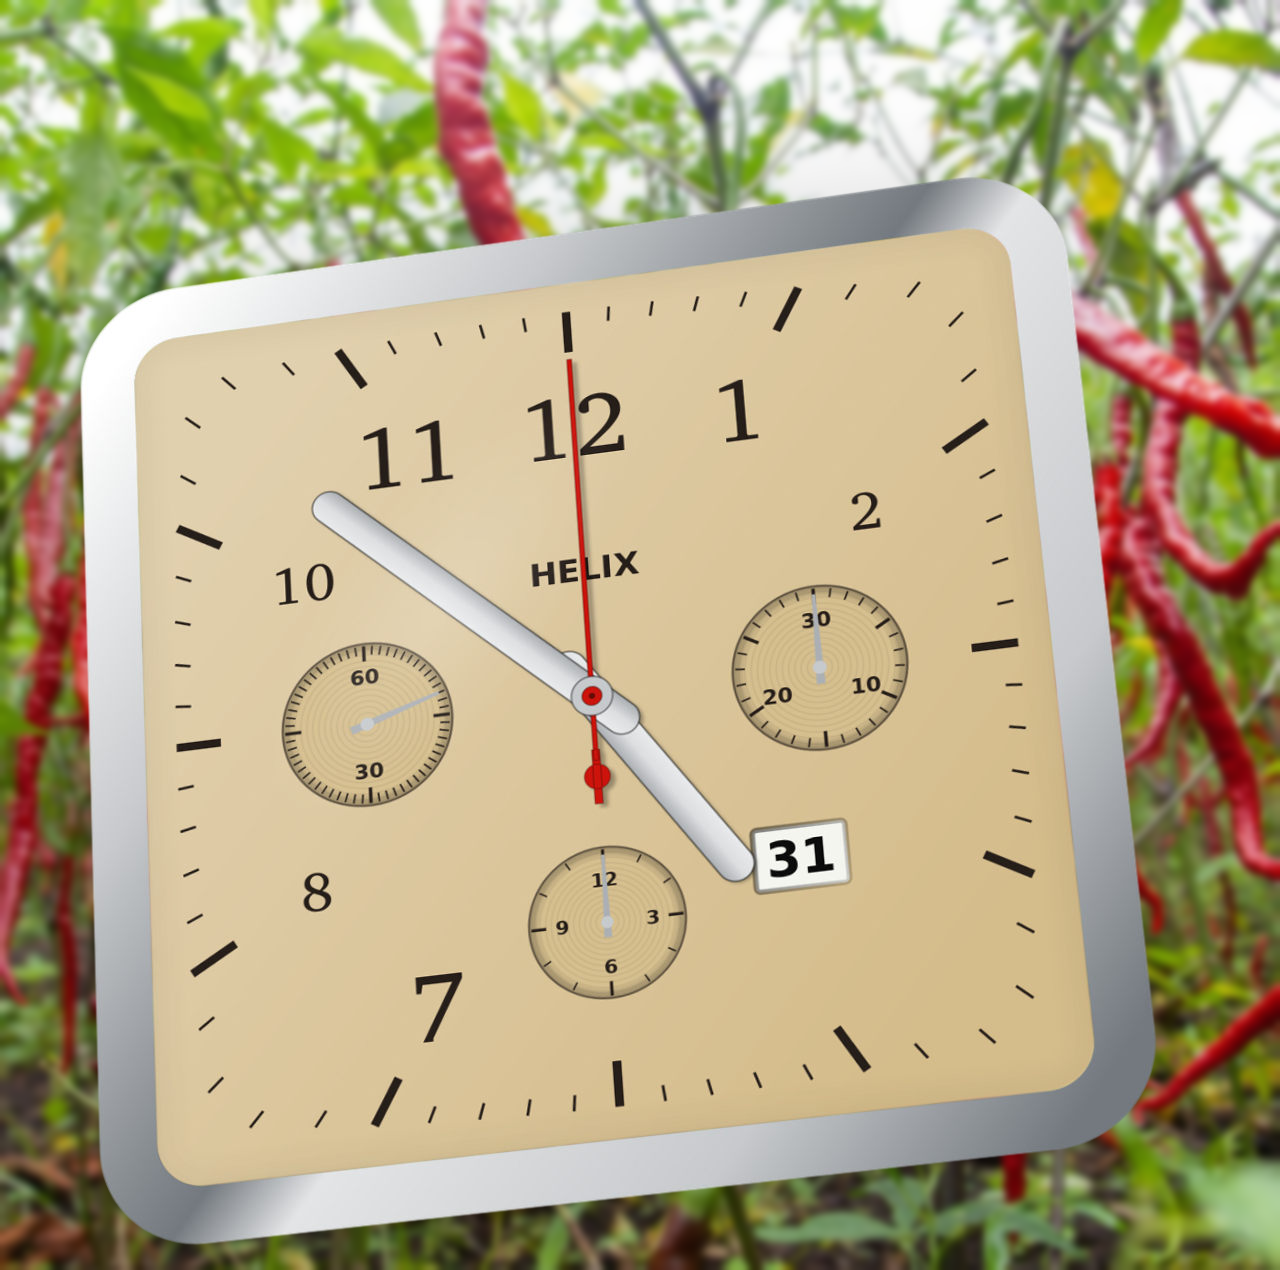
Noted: {"hour": 4, "minute": 52, "second": 12}
